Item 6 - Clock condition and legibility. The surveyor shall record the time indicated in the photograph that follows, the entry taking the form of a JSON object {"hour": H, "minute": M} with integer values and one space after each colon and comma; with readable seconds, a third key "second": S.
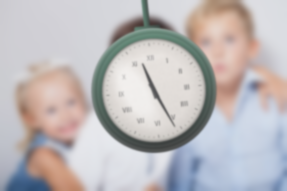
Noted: {"hour": 11, "minute": 26}
